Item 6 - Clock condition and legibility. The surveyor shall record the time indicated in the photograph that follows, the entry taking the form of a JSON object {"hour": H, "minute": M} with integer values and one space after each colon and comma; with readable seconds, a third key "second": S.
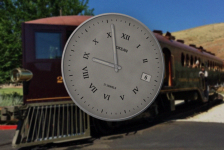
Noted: {"hour": 8, "minute": 56}
